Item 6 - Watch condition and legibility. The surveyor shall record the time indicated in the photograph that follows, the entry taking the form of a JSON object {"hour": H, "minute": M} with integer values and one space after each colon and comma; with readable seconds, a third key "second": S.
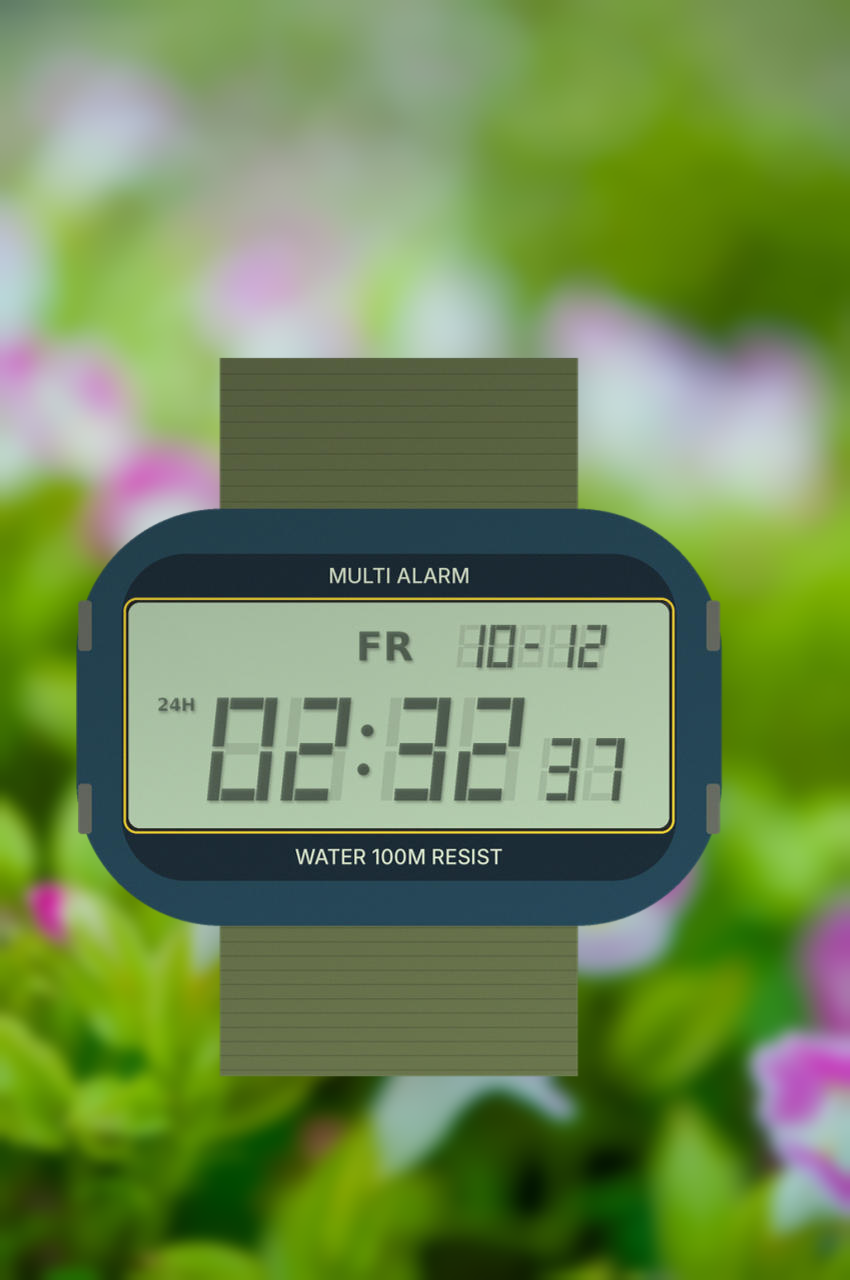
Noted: {"hour": 2, "minute": 32, "second": 37}
